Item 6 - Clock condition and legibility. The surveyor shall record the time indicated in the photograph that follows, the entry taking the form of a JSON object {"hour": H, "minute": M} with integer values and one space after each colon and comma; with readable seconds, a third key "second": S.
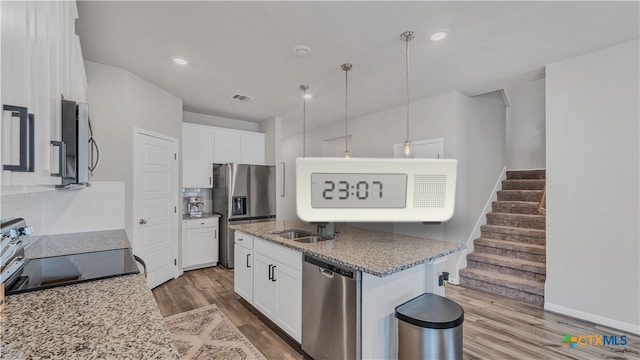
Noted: {"hour": 23, "minute": 7}
